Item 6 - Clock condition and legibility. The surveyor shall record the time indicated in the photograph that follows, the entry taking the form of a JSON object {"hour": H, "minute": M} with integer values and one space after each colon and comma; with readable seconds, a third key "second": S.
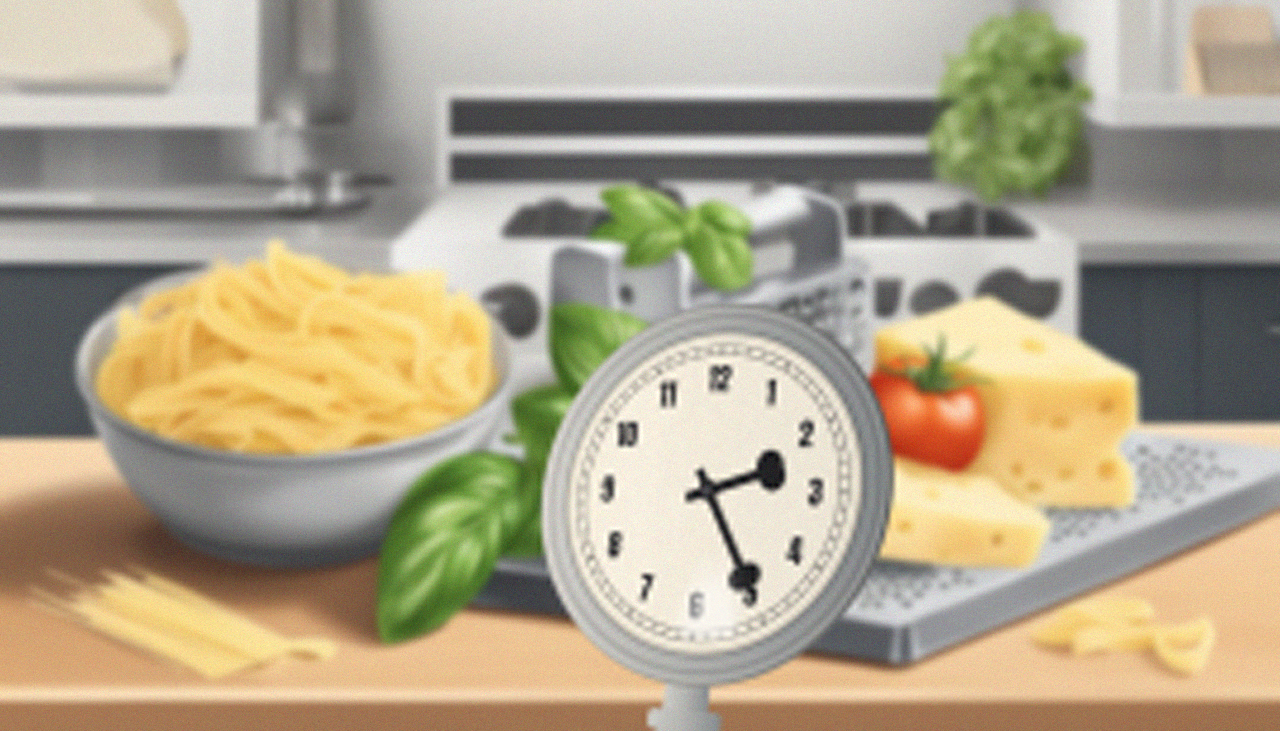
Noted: {"hour": 2, "minute": 25}
